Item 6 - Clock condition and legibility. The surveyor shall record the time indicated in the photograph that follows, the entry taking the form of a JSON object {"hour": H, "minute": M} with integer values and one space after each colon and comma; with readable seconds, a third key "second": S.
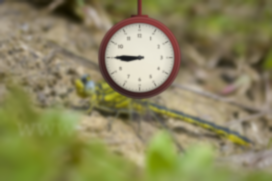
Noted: {"hour": 8, "minute": 45}
